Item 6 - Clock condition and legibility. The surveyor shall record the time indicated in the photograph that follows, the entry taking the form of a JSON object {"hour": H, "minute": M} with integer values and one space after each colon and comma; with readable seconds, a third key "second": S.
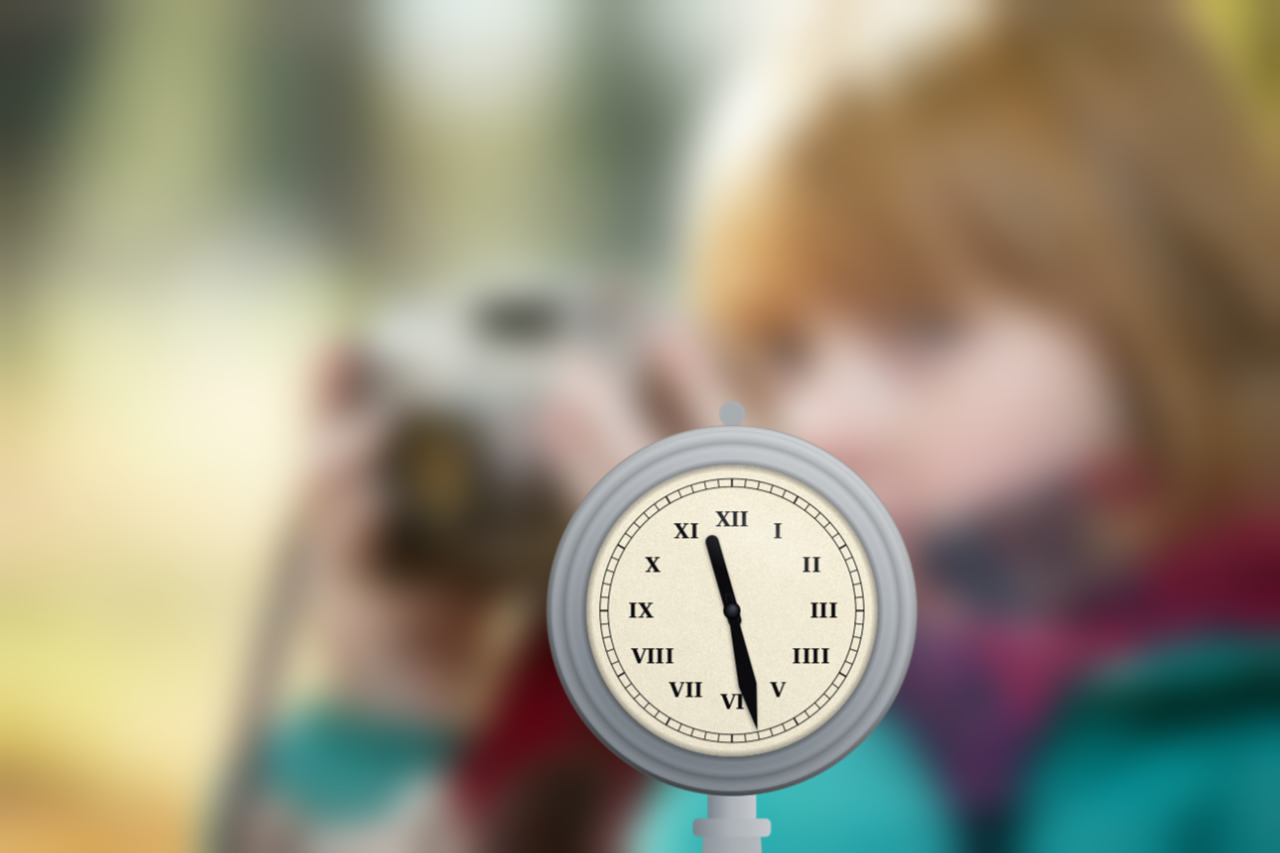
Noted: {"hour": 11, "minute": 28}
